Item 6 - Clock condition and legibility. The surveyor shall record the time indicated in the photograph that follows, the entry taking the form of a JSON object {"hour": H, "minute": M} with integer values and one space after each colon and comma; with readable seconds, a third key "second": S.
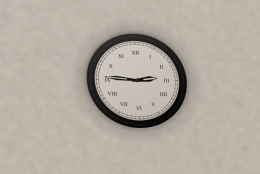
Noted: {"hour": 2, "minute": 46}
